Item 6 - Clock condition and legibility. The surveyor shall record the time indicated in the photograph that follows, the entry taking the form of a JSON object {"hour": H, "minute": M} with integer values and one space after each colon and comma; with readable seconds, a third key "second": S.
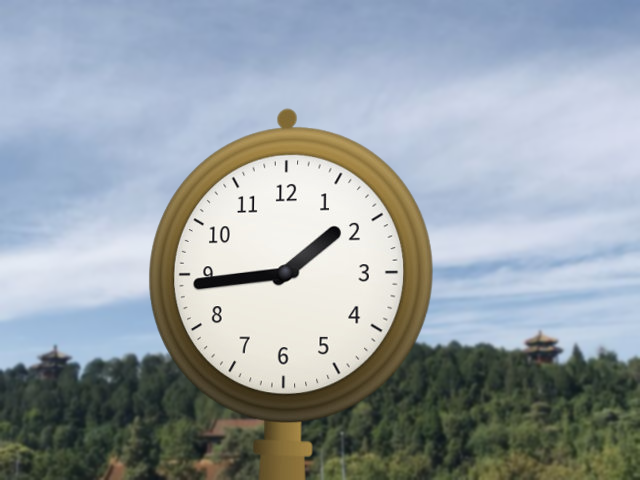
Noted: {"hour": 1, "minute": 44}
